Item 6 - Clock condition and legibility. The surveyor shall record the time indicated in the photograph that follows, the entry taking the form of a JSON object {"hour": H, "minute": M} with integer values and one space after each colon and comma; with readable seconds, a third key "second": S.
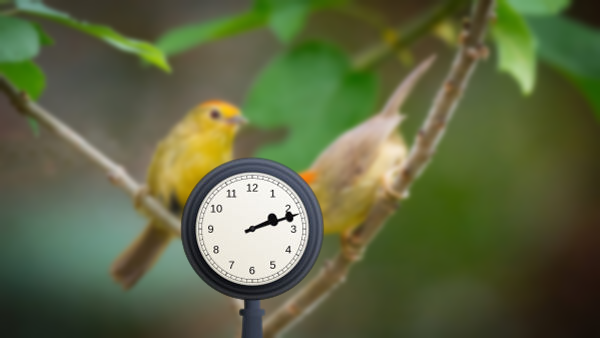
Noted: {"hour": 2, "minute": 12}
